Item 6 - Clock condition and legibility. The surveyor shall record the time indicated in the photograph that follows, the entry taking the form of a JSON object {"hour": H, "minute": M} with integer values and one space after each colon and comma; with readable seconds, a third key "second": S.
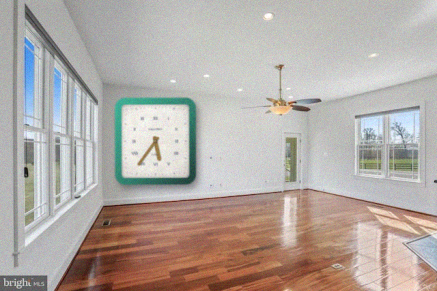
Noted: {"hour": 5, "minute": 36}
